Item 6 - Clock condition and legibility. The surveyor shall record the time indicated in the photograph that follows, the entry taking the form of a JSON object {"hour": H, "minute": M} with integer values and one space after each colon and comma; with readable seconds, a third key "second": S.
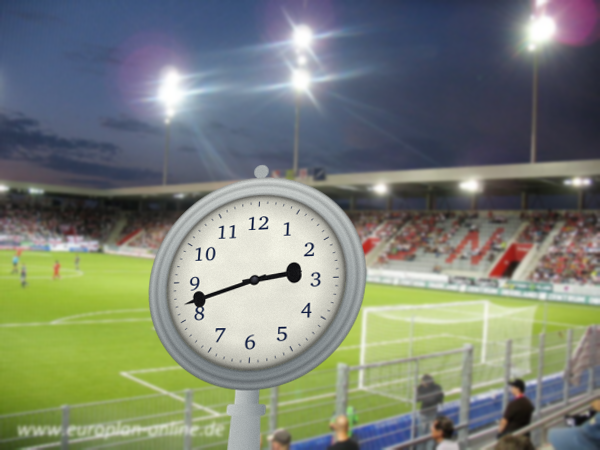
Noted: {"hour": 2, "minute": 42}
